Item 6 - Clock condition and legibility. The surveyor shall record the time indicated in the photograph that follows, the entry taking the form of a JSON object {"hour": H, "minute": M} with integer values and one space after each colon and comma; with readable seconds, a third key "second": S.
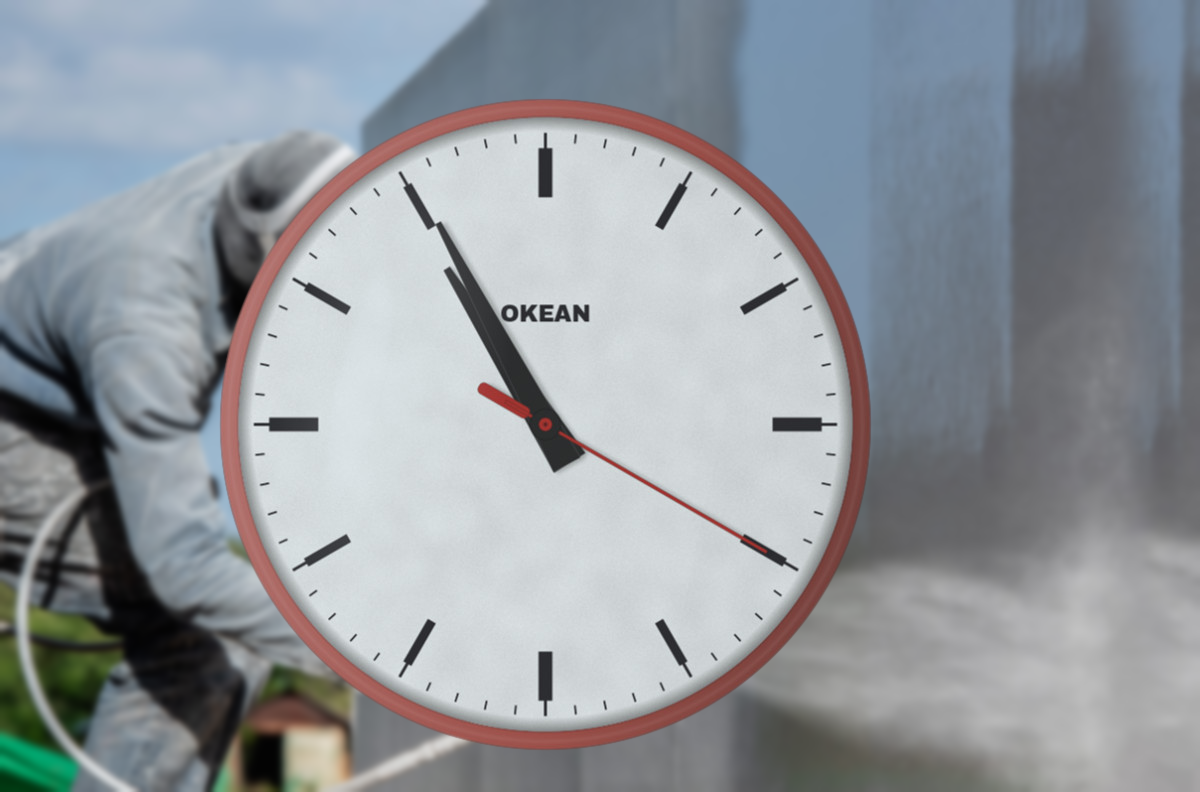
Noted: {"hour": 10, "minute": 55, "second": 20}
